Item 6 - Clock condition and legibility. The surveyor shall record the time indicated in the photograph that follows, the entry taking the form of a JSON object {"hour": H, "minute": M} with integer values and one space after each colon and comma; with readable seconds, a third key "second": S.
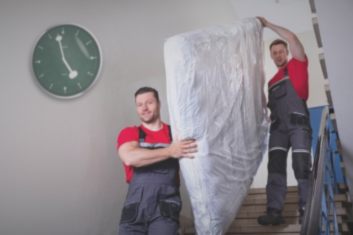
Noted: {"hour": 4, "minute": 58}
